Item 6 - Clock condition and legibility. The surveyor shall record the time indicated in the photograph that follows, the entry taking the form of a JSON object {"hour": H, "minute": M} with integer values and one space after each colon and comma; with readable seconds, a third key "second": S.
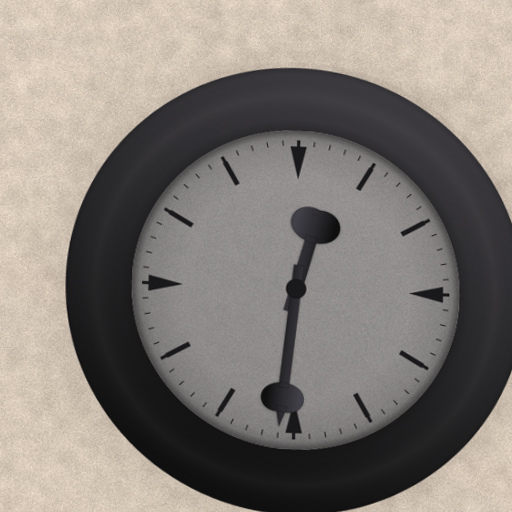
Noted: {"hour": 12, "minute": 31}
